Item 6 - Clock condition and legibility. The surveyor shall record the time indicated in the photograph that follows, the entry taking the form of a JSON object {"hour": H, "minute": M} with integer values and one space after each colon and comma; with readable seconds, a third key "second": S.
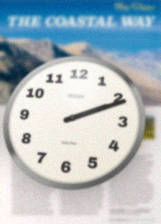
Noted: {"hour": 2, "minute": 11}
